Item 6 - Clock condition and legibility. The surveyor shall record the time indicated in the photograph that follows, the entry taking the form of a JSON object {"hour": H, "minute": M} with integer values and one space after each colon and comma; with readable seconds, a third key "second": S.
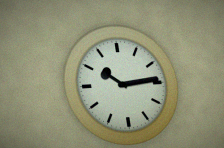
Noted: {"hour": 10, "minute": 14}
